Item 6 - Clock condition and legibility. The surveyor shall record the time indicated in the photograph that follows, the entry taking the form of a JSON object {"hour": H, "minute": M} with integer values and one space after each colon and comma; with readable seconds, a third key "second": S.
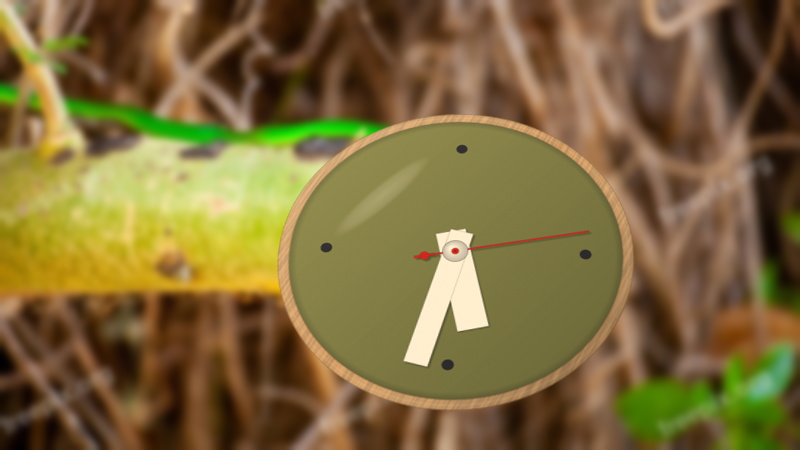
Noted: {"hour": 5, "minute": 32, "second": 13}
